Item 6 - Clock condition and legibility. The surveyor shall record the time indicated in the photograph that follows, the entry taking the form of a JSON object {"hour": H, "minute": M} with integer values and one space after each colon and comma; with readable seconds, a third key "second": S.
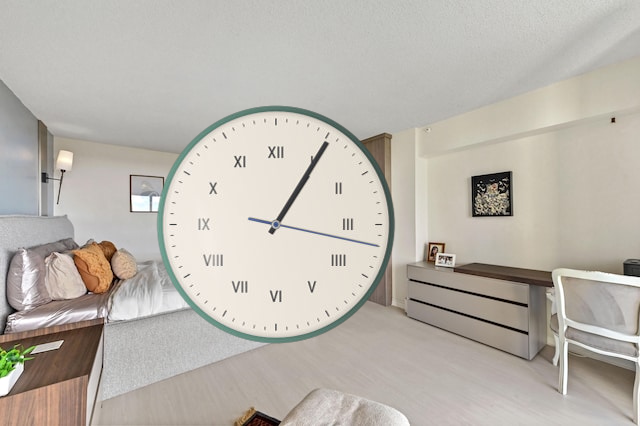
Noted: {"hour": 1, "minute": 5, "second": 17}
